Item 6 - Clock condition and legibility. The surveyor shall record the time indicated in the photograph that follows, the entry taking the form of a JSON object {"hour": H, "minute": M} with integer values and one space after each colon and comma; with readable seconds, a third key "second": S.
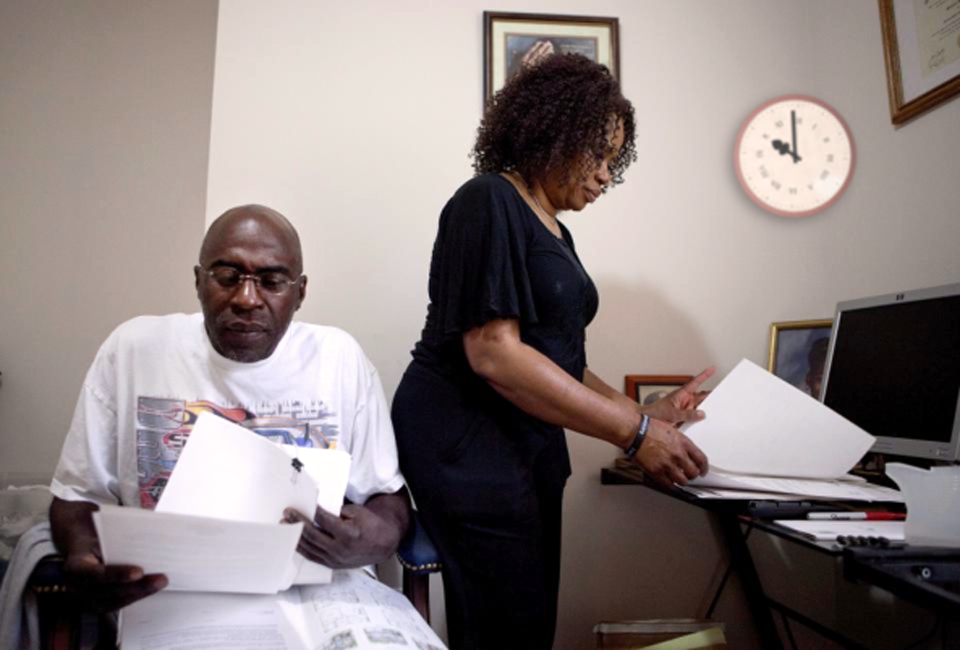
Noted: {"hour": 9, "minute": 59}
